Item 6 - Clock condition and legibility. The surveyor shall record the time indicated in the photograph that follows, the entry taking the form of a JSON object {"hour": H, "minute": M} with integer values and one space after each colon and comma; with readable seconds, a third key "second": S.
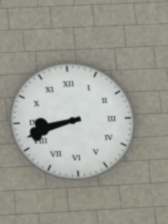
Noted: {"hour": 8, "minute": 42}
